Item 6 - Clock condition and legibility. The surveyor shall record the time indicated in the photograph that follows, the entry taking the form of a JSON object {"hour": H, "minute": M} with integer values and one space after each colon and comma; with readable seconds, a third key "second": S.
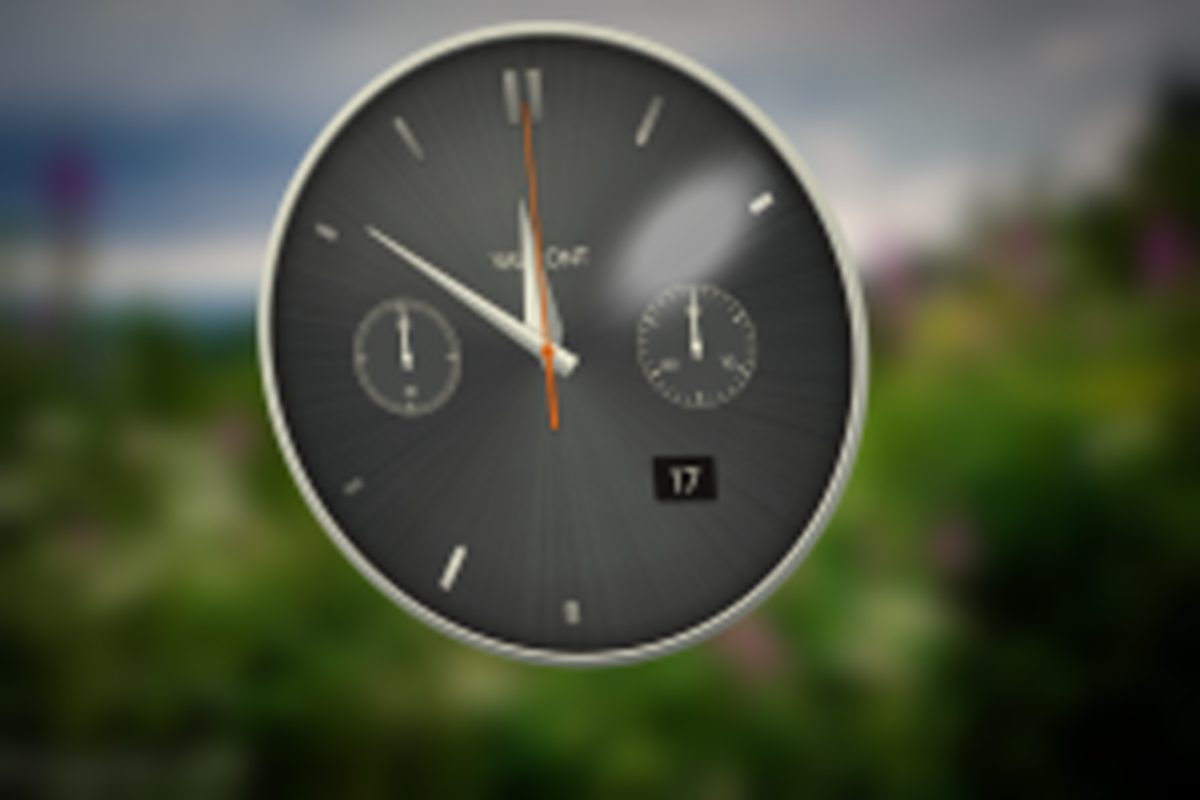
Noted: {"hour": 11, "minute": 51}
